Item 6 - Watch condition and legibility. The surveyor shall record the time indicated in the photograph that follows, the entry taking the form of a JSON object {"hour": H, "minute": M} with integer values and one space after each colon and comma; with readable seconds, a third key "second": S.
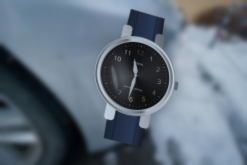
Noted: {"hour": 11, "minute": 31}
